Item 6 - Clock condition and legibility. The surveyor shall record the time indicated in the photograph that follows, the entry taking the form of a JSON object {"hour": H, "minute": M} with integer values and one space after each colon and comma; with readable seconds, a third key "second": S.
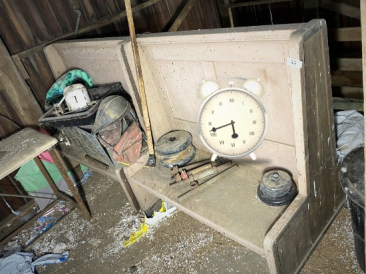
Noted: {"hour": 5, "minute": 42}
